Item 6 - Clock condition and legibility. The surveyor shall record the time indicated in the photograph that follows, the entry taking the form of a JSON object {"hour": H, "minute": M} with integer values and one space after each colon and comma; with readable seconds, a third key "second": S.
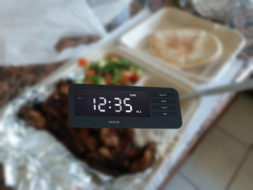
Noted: {"hour": 12, "minute": 35}
